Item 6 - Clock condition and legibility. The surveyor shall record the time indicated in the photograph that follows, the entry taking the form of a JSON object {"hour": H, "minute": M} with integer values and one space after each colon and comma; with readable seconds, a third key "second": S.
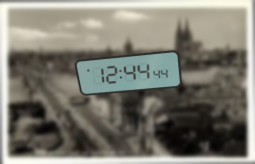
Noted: {"hour": 12, "minute": 44, "second": 44}
